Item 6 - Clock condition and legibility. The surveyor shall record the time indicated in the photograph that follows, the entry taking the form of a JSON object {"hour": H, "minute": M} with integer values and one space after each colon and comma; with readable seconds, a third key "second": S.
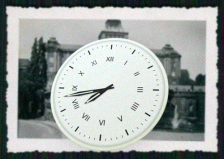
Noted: {"hour": 7, "minute": 43}
